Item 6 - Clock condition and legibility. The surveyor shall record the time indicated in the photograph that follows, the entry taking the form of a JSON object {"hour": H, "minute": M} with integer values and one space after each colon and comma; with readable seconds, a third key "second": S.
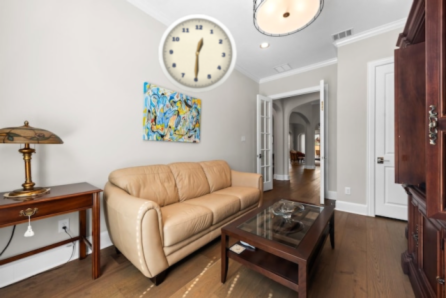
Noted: {"hour": 12, "minute": 30}
